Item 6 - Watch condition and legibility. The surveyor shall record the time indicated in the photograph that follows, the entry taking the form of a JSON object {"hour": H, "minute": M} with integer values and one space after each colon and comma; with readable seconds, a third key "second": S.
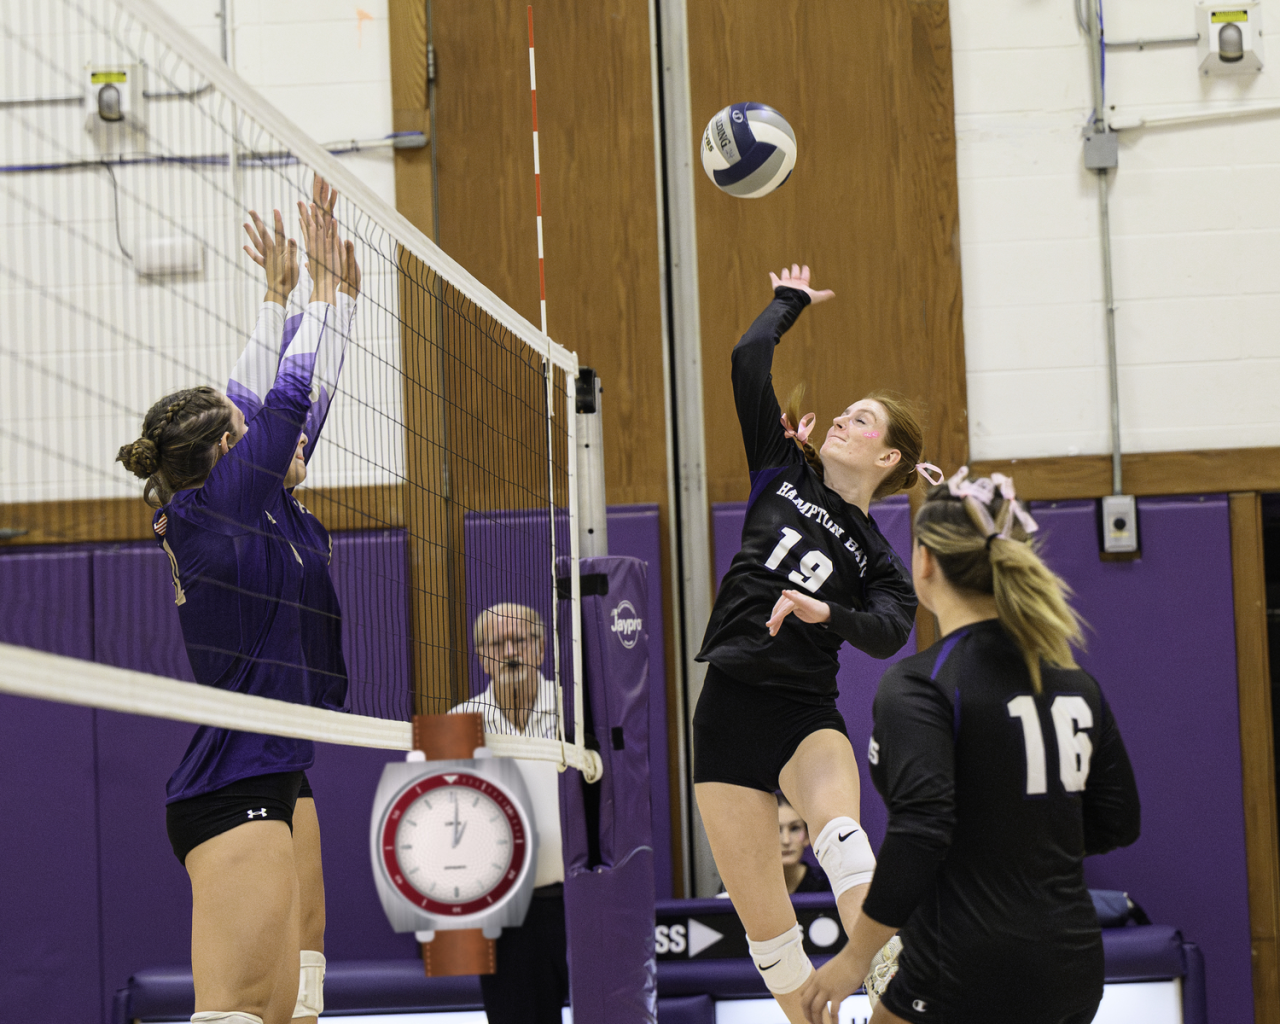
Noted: {"hour": 1, "minute": 1}
